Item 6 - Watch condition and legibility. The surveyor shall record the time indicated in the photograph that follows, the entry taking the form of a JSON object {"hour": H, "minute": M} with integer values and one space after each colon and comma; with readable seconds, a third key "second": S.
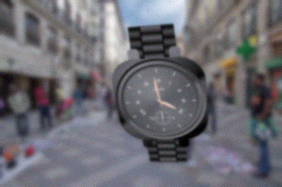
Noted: {"hour": 3, "minute": 59}
